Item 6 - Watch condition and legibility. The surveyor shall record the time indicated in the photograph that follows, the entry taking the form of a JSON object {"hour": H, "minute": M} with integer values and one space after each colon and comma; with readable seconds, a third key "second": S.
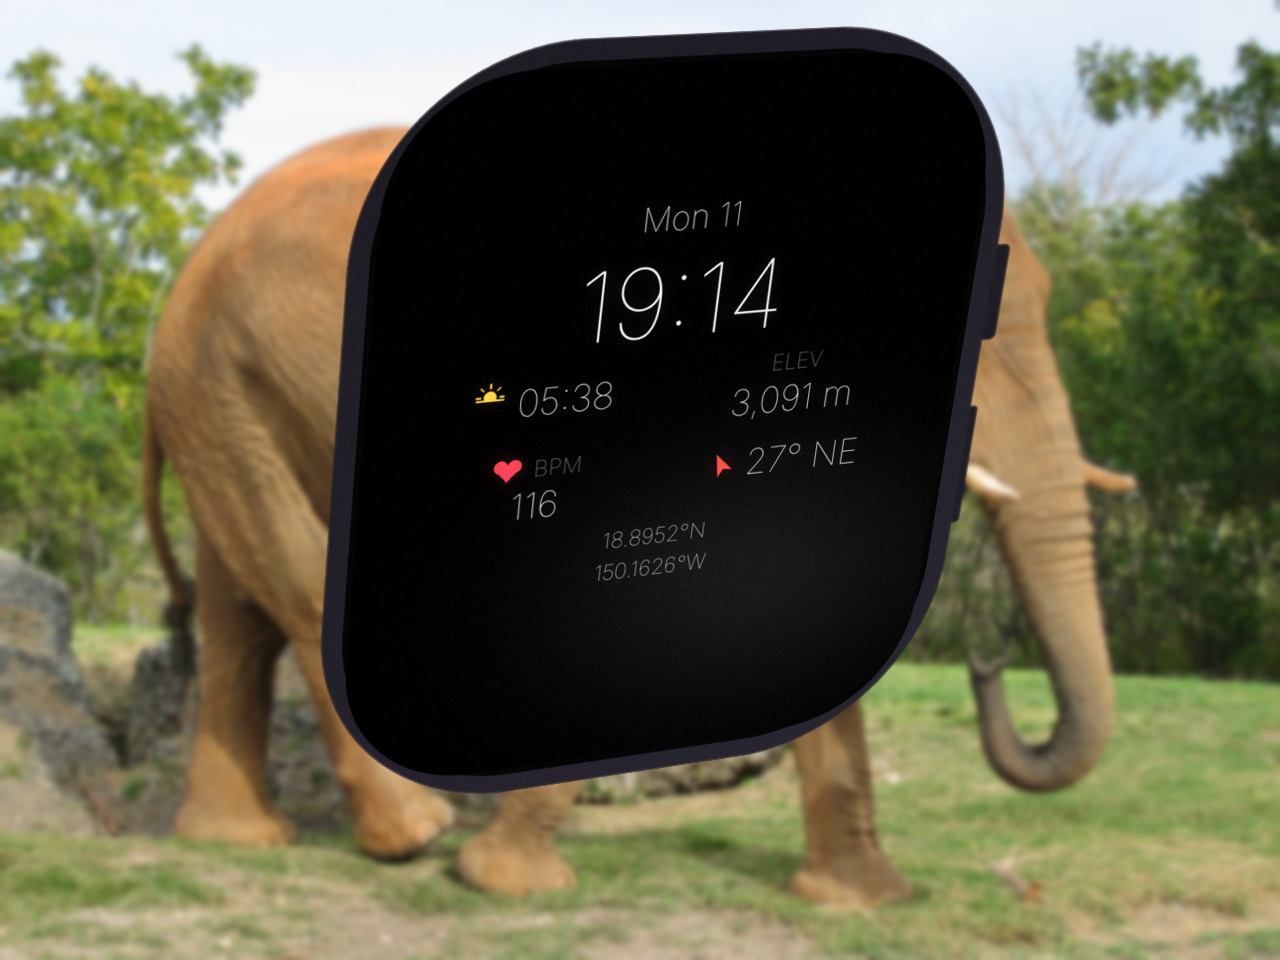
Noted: {"hour": 19, "minute": 14}
